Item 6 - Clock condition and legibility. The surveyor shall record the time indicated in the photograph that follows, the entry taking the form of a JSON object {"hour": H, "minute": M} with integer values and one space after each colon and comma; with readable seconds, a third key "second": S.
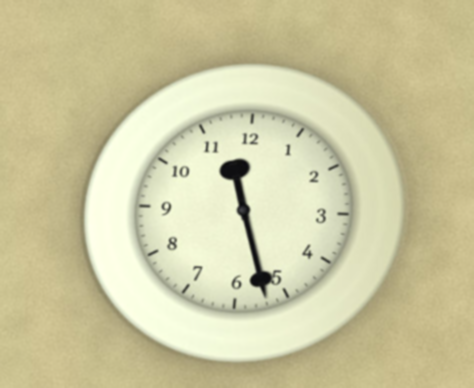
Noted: {"hour": 11, "minute": 27}
